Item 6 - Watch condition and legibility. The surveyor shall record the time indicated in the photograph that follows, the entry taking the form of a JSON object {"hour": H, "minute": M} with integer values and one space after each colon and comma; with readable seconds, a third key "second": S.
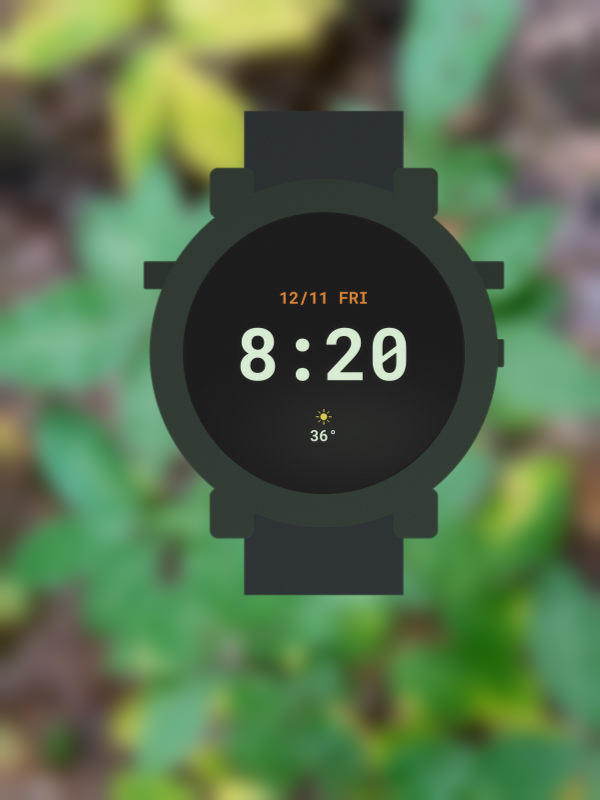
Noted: {"hour": 8, "minute": 20}
